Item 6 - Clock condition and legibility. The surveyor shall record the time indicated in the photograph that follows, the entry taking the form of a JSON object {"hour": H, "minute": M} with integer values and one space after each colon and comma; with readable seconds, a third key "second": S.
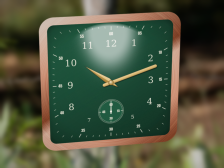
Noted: {"hour": 10, "minute": 12}
